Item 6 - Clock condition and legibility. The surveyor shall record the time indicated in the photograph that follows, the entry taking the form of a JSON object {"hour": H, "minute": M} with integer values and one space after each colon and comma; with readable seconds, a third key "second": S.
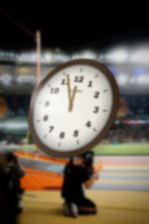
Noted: {"hour": 11, "minute": 56}
